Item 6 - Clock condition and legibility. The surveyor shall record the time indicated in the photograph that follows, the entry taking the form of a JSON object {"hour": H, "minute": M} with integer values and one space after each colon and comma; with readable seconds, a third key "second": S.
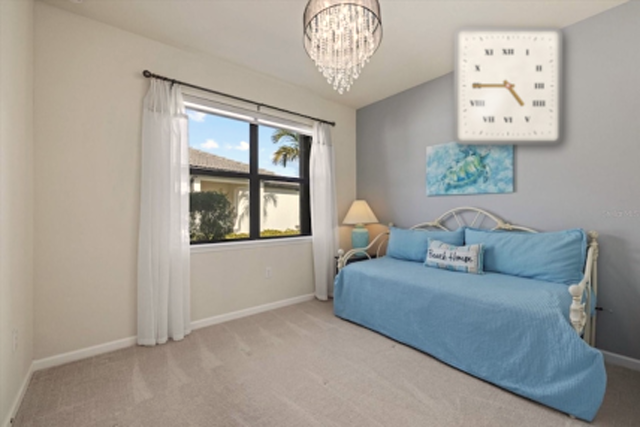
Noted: {"hour": 4, "minute": 45}
